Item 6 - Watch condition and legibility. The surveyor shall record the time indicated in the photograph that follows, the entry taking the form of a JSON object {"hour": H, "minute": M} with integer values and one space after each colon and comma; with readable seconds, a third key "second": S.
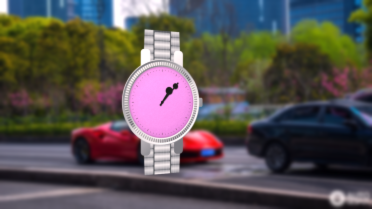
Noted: {"hour": 1, "minute": 7}
